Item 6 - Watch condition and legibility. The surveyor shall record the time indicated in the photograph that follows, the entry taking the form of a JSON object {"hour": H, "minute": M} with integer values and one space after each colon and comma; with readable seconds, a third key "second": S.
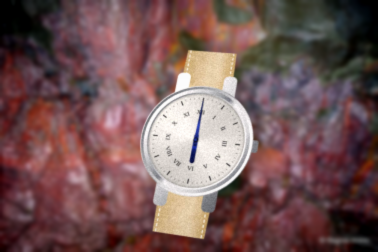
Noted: {"hour": 6, "minute": 0}
